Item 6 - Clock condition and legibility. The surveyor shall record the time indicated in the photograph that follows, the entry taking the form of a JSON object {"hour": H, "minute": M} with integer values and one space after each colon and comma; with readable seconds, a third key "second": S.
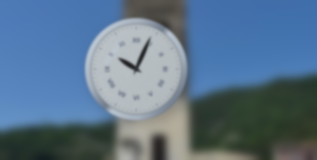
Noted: {"hour": 10, "minute": 4}
